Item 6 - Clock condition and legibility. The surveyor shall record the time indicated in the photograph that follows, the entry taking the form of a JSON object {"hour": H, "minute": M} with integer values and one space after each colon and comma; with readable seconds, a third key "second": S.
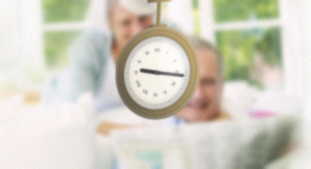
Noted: {"hour": 9, "minute": 16}
